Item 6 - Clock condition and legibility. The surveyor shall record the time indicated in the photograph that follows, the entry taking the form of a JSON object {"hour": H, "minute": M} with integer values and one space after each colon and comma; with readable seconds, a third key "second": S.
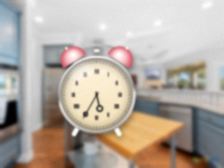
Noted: {"hour": 5, "minute": 35}
